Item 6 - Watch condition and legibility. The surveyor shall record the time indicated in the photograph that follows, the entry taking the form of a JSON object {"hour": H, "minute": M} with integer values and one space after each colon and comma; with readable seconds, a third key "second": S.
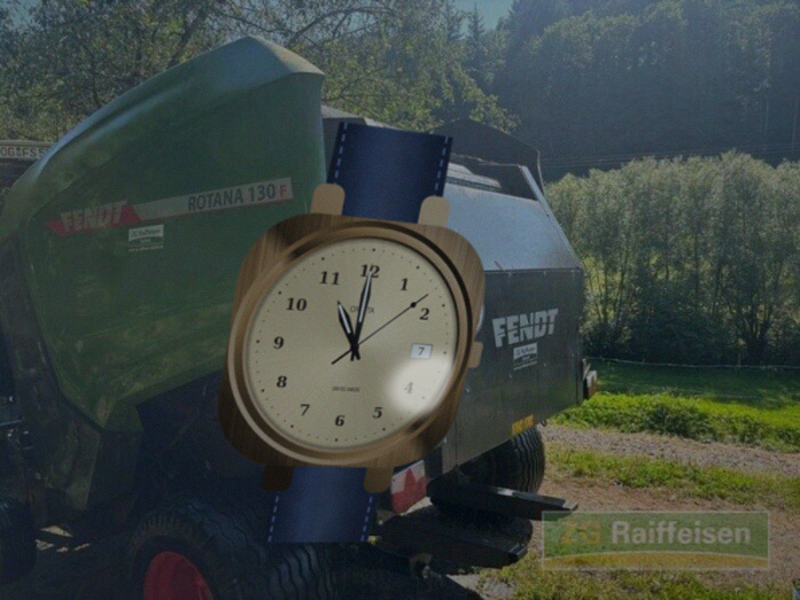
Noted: {"hour": 11, "minute": 0, "second": 8}
